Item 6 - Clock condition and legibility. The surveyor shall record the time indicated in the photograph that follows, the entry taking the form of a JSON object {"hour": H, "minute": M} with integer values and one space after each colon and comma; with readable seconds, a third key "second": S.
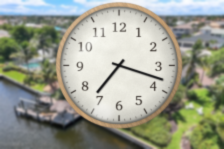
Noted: {"hour": 7, "minute": 18}
